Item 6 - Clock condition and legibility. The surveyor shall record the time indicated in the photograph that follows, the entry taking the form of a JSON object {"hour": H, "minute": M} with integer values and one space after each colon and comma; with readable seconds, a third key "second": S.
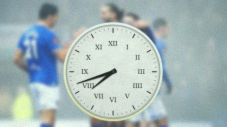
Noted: {"hour": 7, "minute": 42}
